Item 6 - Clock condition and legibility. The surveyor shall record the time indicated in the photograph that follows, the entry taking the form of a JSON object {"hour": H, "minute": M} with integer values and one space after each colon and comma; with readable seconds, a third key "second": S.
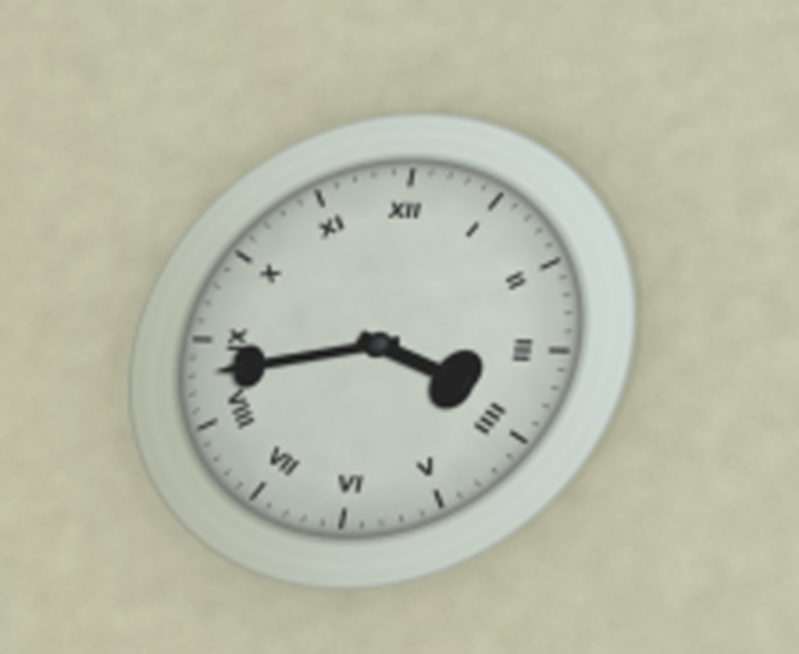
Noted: {"hour": 3, "minute": 43}
